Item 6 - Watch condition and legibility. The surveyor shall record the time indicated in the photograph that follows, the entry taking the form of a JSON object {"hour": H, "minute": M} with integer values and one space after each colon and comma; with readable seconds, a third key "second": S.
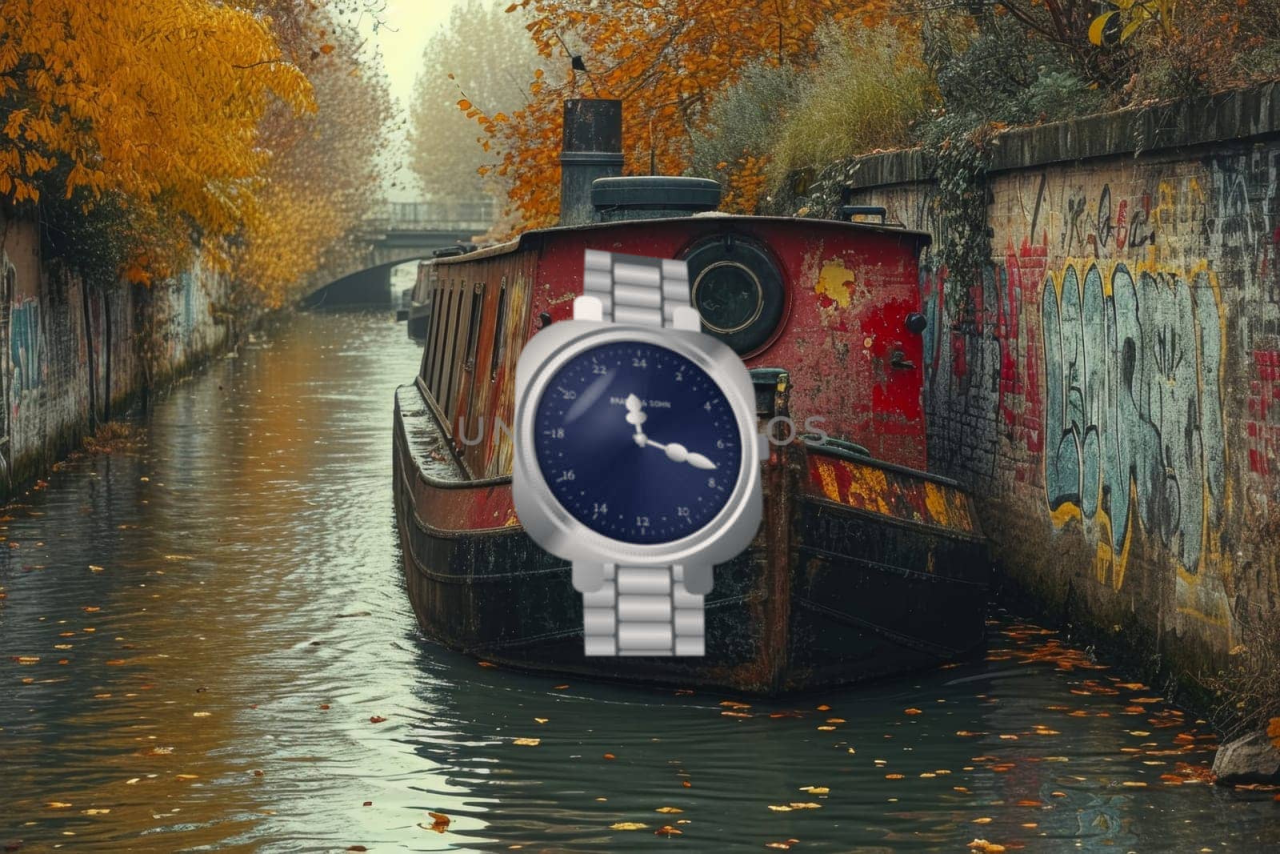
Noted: {"hour": 23, "minute": 18}
